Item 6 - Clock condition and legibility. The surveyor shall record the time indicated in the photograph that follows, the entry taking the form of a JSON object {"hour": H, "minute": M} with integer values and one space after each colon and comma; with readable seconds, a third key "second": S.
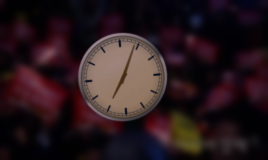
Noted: {"hour": 7, "minute": 4}
